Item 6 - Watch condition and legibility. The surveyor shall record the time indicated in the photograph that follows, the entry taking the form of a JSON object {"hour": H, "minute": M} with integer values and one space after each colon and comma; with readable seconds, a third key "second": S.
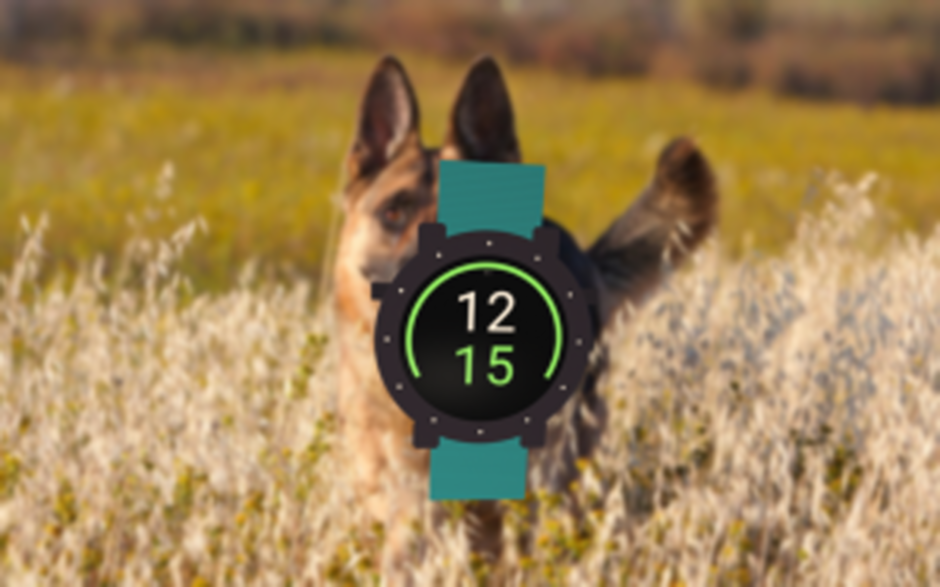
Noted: {"hour": 12, "minute": 15}
